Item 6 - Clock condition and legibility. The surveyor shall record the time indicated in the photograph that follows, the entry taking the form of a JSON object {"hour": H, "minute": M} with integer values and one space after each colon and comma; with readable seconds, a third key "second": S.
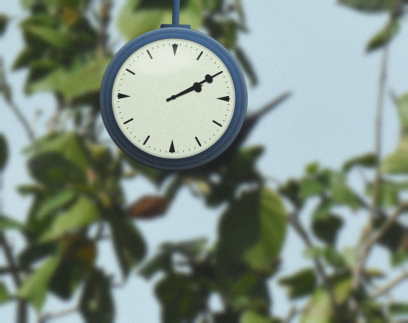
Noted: {"hour": 2, "minute": 10}
